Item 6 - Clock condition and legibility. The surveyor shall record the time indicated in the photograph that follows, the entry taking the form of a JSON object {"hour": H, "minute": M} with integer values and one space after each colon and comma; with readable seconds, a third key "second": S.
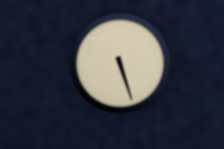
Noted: {"hour": 5, "minute": 27}
